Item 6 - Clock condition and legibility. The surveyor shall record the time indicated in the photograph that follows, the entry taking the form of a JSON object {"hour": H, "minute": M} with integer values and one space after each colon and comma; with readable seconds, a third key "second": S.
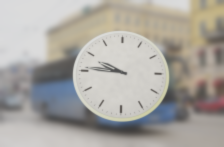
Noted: {"hour": 9, "minute": 46}
